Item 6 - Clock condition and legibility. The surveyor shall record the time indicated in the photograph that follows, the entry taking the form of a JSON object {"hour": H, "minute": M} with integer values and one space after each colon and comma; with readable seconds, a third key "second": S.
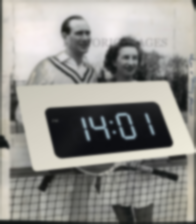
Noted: {"hour": 14, "minute": 1}
